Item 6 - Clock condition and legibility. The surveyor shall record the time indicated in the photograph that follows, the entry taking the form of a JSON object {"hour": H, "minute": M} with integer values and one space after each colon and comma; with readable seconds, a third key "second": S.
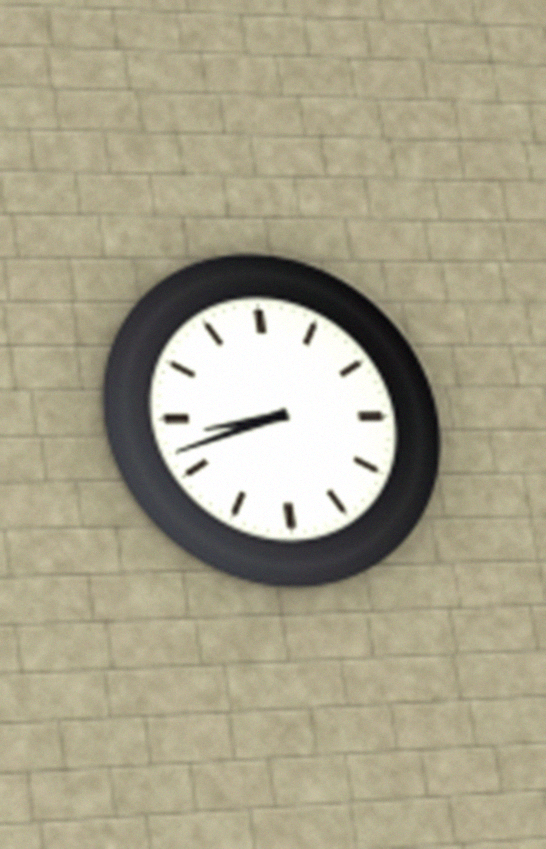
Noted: {"hour": 8, "minute": 42}
